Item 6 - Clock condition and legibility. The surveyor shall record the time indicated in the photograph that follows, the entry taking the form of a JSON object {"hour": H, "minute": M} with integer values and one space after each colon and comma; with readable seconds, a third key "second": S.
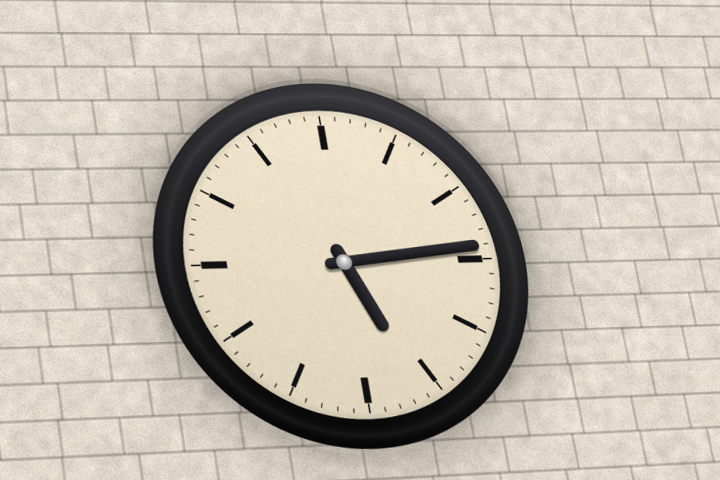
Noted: {"hour": 5, "minute": 14}
